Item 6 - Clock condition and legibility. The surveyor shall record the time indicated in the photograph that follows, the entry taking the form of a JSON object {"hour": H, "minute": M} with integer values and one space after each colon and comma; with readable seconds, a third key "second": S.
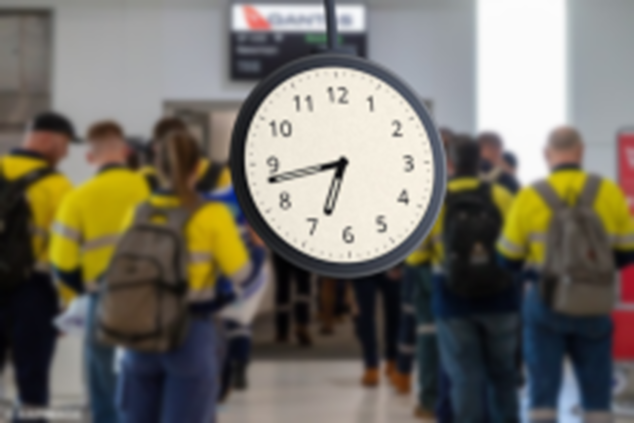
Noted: {"hour": 6, "minute": 43}
